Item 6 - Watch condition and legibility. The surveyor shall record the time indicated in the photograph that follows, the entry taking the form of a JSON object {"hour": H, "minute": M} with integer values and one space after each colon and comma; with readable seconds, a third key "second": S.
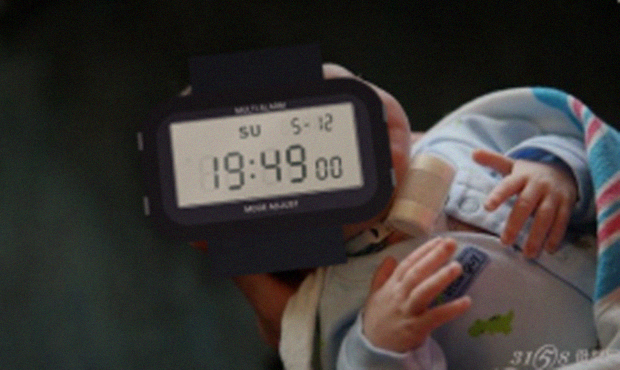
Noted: {"hour": 19, "minute": 49, "second": 0}
